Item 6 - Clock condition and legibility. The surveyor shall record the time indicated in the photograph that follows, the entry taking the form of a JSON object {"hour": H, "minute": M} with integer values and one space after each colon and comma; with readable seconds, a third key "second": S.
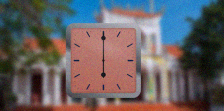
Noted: {"hour": 6, "minute": 0}
